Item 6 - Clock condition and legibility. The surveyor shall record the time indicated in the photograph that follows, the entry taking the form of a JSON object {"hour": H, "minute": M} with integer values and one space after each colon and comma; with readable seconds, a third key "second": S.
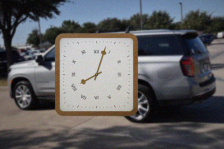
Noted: {"hour": 8, "minute": 3}
